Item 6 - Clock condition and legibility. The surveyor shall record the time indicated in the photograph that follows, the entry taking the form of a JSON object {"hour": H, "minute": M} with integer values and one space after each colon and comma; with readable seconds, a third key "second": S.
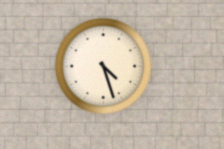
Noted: {"hour": 4, "minute": 27}
